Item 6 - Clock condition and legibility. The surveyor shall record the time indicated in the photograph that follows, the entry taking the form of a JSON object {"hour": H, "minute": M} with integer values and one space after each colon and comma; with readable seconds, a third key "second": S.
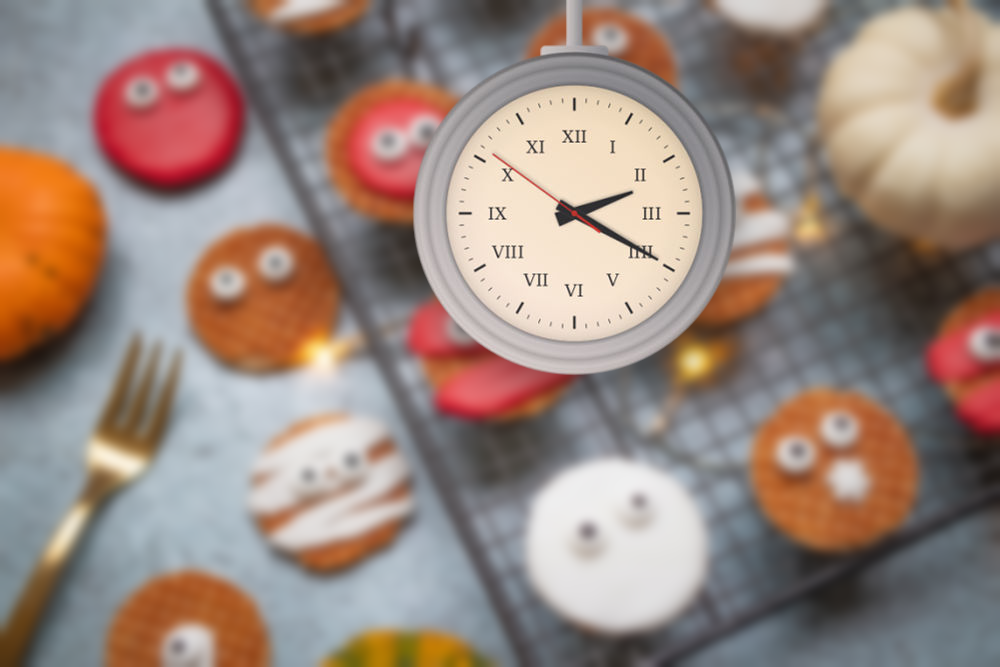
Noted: {"hour": 2, "minute": 19, "second": 51}
